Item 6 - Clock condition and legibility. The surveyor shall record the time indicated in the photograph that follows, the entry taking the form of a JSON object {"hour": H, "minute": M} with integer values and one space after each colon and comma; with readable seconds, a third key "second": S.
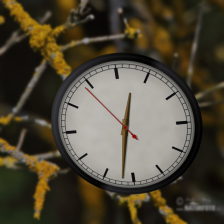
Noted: {"hour": 12, "minute": 31, "second": 54}
